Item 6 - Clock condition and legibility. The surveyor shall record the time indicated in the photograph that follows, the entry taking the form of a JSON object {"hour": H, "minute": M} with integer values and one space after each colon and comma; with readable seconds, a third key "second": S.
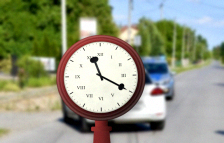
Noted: {"hour": 11, "minute": 20}
